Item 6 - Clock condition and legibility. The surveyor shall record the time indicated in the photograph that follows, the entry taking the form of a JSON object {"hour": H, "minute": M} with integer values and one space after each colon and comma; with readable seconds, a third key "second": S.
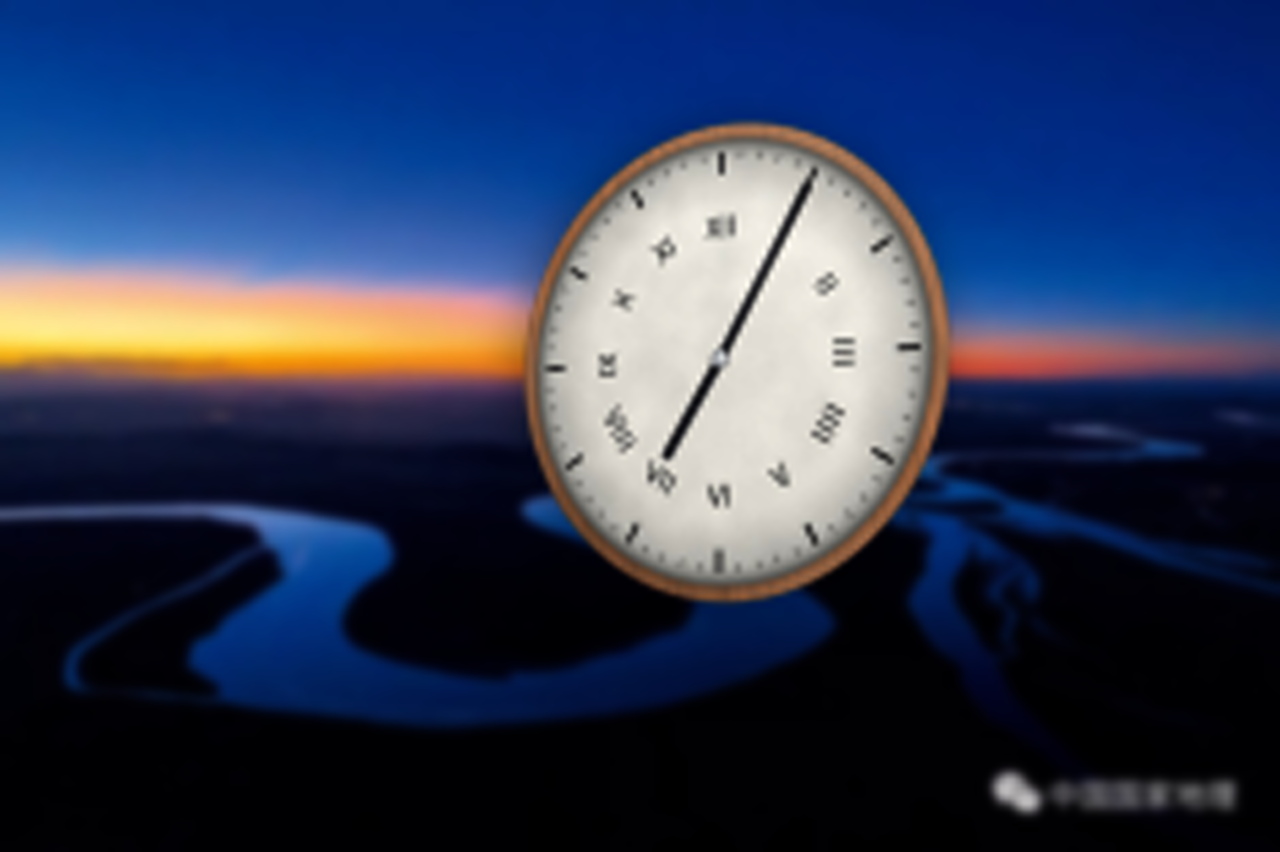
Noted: {"hour": 7, "minute": 5}
